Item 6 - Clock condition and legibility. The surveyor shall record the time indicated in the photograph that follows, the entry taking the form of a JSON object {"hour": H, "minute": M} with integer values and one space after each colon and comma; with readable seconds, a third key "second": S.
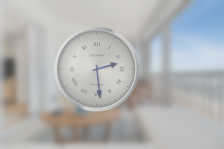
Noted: {"hour": 2, "minute": 29}
